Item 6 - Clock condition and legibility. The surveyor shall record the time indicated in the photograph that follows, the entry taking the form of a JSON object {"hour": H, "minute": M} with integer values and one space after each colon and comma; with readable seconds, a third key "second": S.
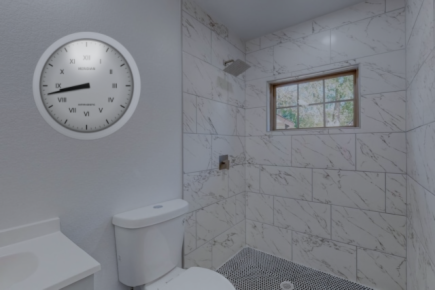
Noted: {"hour": 8, "minute": 43}
